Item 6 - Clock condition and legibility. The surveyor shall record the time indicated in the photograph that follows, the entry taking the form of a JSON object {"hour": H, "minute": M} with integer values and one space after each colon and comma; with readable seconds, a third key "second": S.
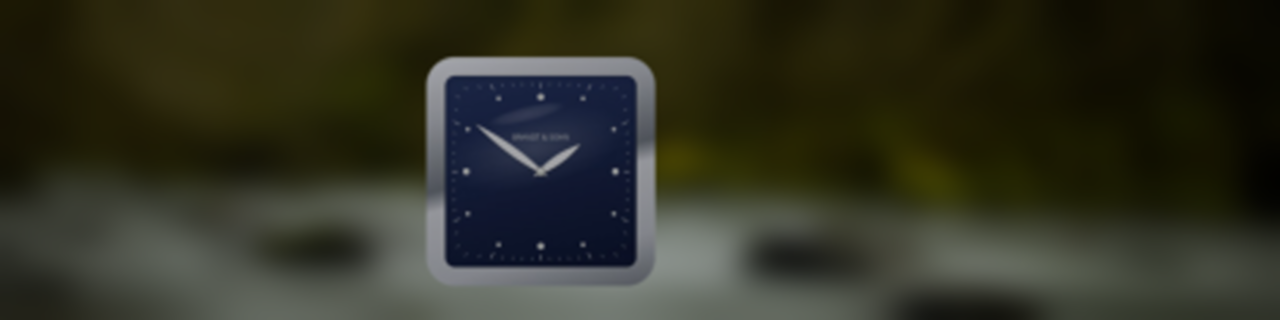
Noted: {"hour": 1, "minute": 51}
